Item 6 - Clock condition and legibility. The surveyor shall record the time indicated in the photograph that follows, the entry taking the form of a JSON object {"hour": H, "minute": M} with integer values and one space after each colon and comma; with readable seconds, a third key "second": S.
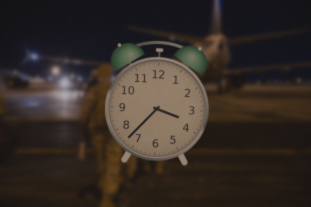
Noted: {"hour": 3, "minute": 37}
